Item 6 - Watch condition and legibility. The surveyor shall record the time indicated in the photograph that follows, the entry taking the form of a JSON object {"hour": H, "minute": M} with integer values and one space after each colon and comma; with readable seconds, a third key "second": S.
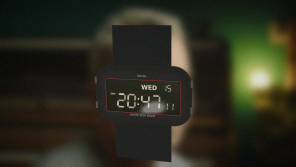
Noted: {"hour": 20, "minute": 47, "second": 11}
